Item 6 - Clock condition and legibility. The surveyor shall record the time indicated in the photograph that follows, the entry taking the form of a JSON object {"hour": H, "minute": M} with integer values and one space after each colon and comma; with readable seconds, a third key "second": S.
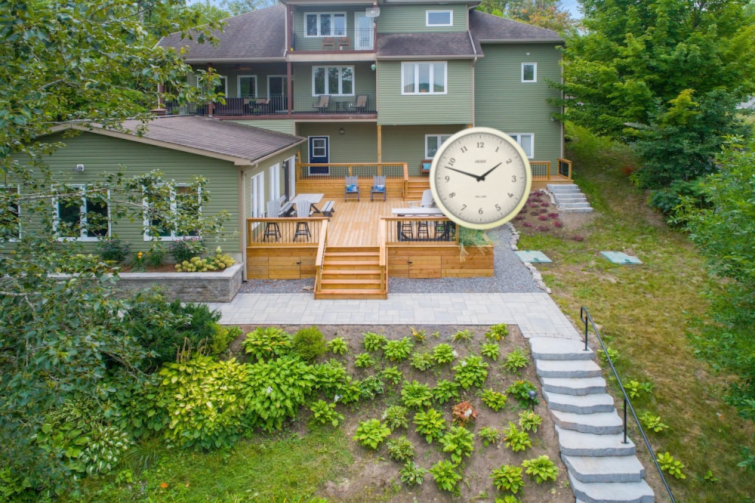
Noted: {"hour": 1, "minute": 48}
